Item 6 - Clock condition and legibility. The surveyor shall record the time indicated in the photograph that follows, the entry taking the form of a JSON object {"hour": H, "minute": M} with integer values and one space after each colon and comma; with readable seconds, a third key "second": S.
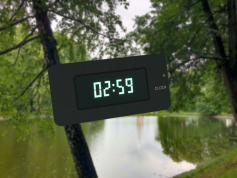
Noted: {"hour": 2, "minute": 59}
